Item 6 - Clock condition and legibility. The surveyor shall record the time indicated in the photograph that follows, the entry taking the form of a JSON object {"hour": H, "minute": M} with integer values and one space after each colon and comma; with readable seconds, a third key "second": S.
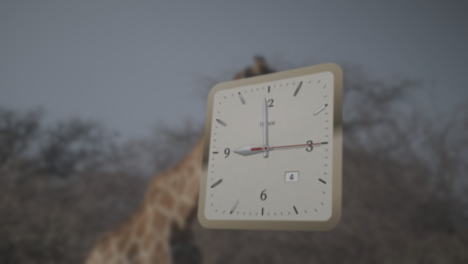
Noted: {"hour": 8, "minute": 59, "second": 15}
